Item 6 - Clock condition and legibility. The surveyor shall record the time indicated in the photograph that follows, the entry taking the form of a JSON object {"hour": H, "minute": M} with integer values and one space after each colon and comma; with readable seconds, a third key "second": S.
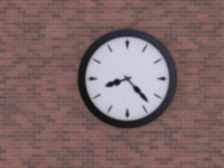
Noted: {"hour": 8, "minute": 23}
